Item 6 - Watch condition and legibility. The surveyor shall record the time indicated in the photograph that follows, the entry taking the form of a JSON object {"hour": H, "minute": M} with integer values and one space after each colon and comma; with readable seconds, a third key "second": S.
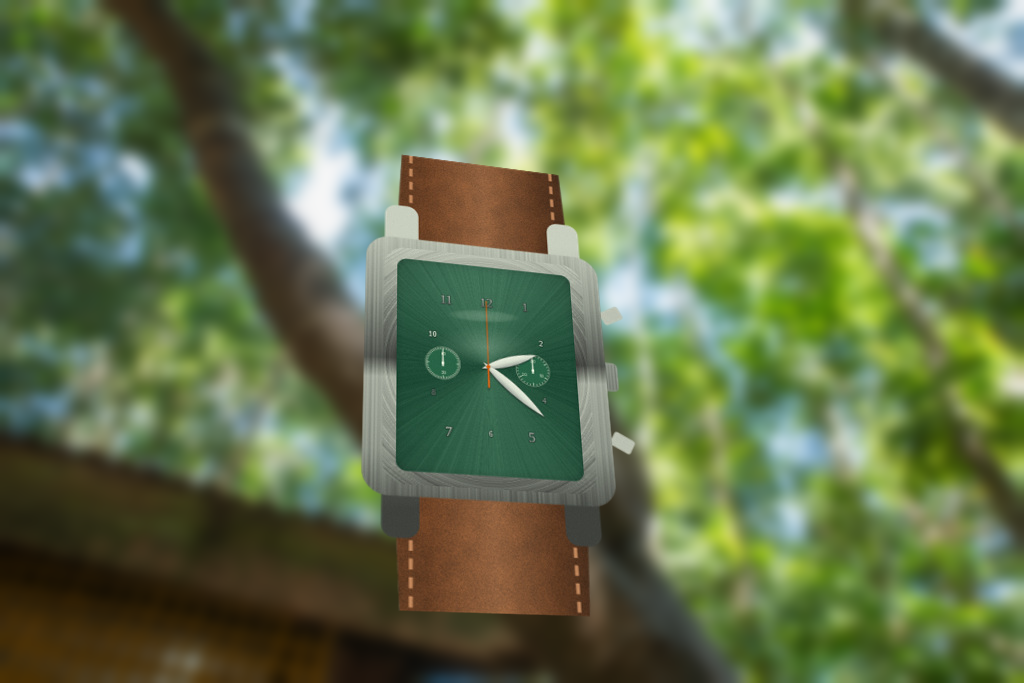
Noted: {"hour": 2, "minute": 22}
